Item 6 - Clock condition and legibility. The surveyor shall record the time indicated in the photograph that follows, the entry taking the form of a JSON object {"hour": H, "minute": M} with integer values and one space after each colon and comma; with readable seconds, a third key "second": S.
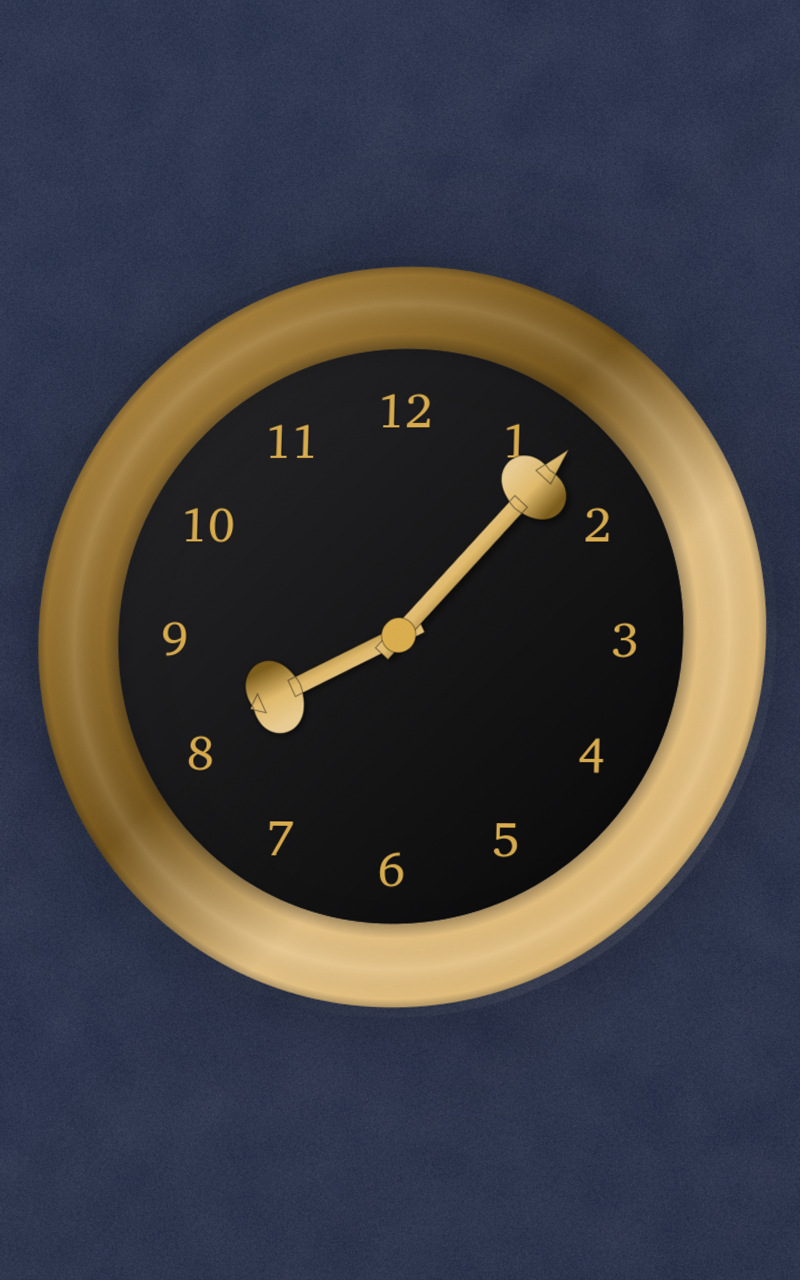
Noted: {"hour": 8, "minute": 7}
